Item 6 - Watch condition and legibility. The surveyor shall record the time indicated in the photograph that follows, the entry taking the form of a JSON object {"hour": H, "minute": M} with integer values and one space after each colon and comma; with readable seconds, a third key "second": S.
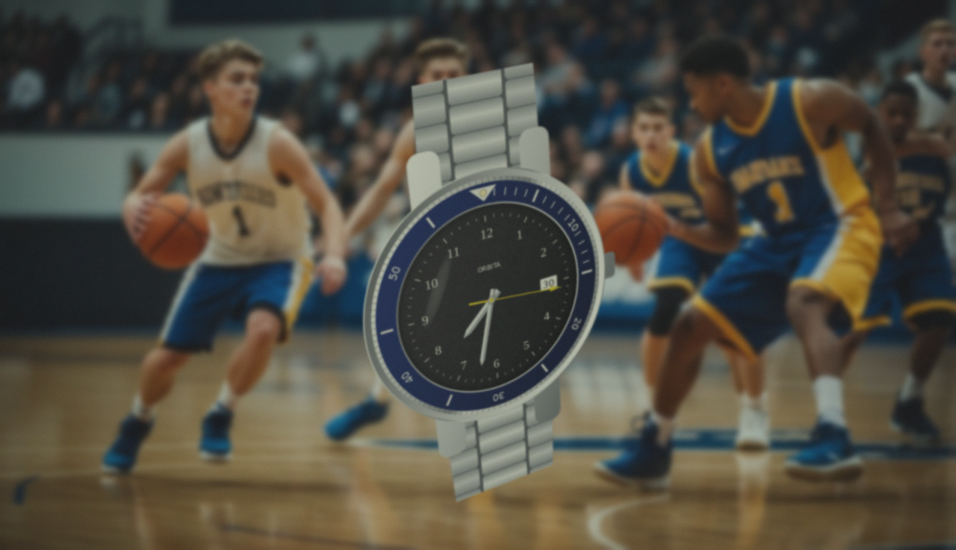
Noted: {"hour": 7, "minute": 32, "second": 16}
